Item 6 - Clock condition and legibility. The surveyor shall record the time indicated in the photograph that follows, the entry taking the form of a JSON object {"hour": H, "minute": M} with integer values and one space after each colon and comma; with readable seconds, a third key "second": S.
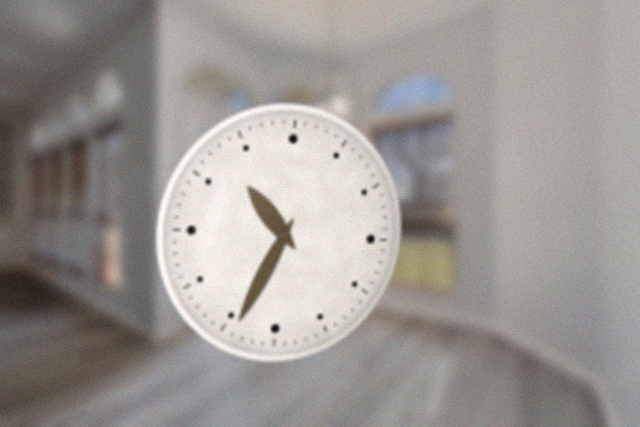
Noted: {"hour": 10, "minute": 34}
